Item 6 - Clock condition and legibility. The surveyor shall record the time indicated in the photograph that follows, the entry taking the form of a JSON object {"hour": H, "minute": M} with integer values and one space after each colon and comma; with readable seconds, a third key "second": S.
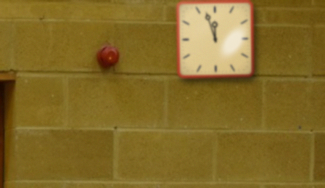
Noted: {"hour": 11, "minute": 57}
